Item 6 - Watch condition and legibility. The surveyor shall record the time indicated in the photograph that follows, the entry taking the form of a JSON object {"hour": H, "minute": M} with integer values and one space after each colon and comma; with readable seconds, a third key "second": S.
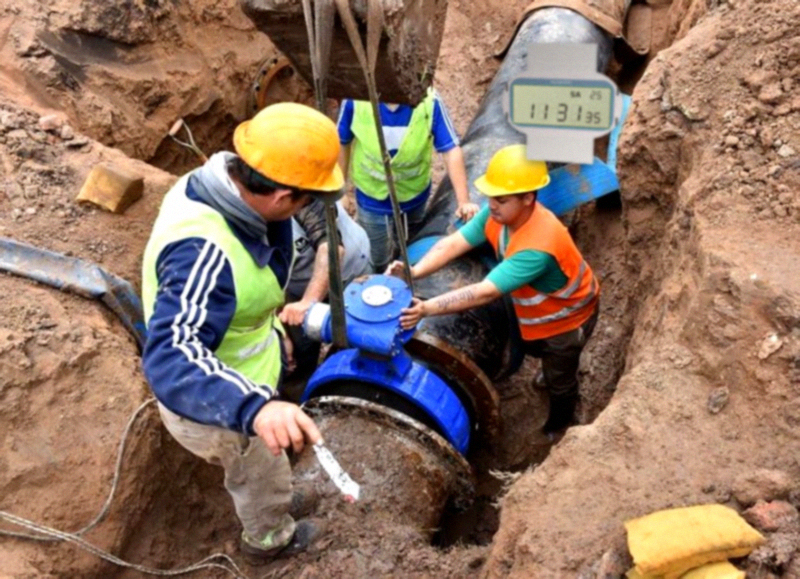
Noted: {"hour": 11, "minute": 31}
